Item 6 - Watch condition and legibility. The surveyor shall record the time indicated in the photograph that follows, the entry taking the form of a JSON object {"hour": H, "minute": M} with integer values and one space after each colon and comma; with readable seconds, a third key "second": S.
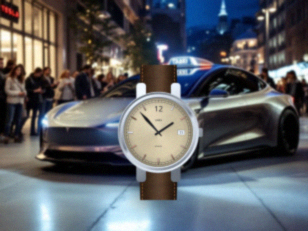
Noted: {"hour": 1, "minute": 53}
